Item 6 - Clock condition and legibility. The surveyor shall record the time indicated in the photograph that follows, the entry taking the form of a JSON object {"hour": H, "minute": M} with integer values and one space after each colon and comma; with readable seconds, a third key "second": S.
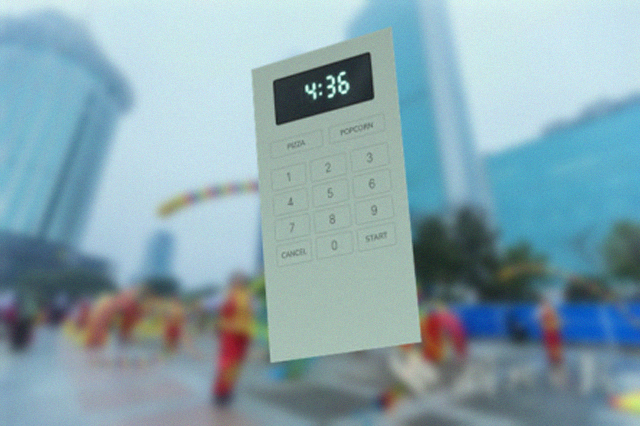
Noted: {"hour": 4, "minute": 36}
